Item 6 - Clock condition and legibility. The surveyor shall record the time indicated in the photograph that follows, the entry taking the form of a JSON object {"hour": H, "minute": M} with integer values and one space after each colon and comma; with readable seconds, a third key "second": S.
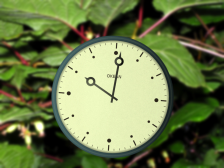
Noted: {"hour": 10, "minute": 1}
